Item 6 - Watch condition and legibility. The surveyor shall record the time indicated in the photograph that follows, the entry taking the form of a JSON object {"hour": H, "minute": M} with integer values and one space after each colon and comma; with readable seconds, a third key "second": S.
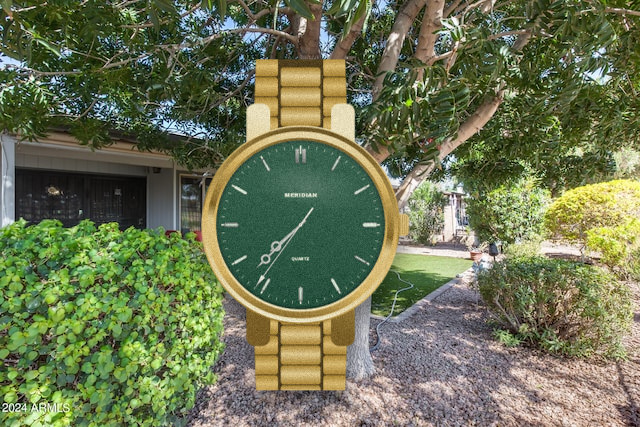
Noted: {"hour": 7, "minute": 37, "second": 36}
